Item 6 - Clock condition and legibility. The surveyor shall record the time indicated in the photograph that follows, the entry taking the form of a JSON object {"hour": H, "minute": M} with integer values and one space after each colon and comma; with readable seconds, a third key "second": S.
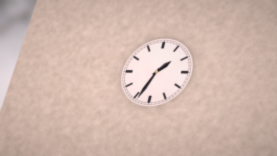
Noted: {"hour": 1, "minute": 34}
